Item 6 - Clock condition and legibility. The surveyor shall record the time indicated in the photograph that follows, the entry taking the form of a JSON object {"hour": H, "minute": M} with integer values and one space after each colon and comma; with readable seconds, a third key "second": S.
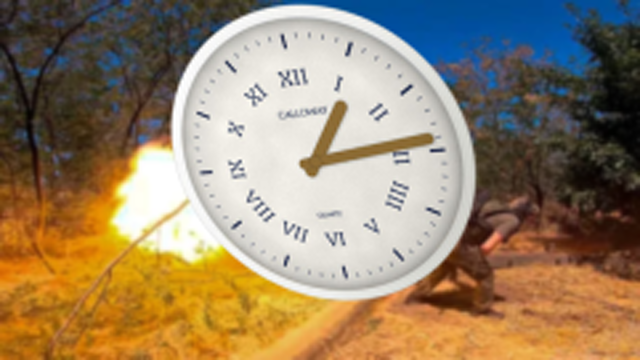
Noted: {"hour": 1, "minute": 14}
